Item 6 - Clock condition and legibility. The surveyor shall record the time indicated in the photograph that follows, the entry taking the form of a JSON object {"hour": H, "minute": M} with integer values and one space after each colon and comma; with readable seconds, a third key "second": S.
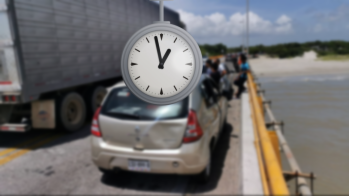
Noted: {"hour": 12, "minute": 58}
